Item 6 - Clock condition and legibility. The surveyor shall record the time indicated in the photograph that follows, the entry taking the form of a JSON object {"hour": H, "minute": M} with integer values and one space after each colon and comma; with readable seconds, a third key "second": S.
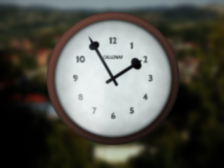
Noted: {"hour": 1, "minute": 55}
